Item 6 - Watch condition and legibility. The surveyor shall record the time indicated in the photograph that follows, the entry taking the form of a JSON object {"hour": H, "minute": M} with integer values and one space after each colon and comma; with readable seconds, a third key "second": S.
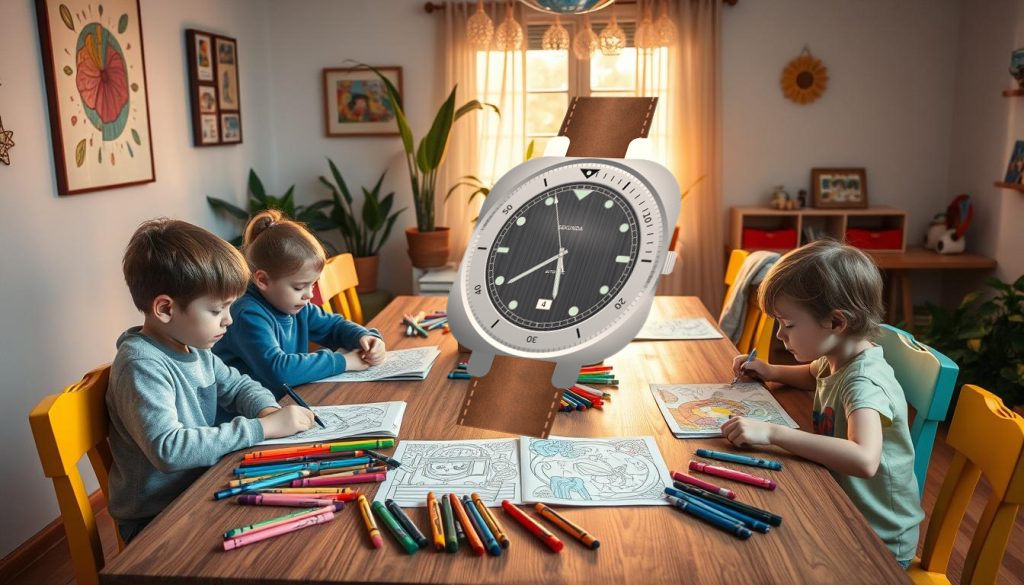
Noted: {"hour": 5, "minute": 38, "second": 56}
